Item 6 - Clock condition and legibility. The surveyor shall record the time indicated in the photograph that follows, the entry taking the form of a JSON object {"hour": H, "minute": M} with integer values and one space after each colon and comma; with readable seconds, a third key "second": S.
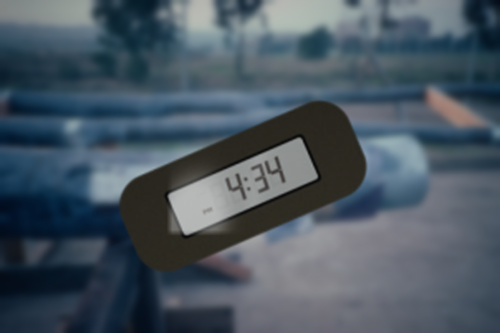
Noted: {"hour": 4, "minute": 34}
